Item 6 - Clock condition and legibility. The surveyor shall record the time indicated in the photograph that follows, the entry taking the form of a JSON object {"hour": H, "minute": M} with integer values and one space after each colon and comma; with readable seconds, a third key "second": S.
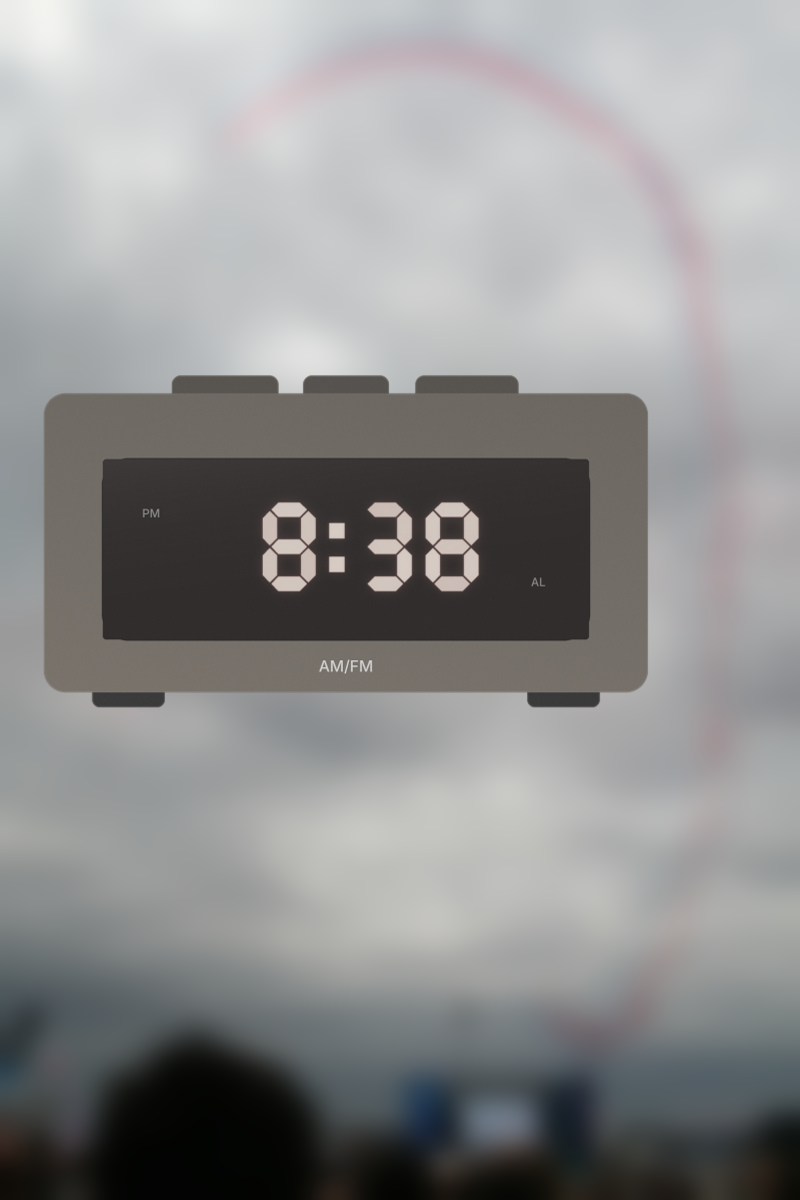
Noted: {"hour": 8, "minute": 38}
